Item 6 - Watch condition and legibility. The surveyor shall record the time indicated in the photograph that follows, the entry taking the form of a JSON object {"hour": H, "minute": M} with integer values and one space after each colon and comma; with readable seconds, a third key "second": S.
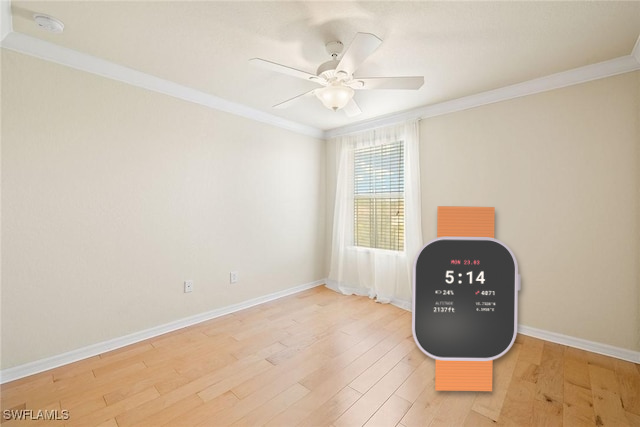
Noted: {"hour": 5, "minute": 14}
